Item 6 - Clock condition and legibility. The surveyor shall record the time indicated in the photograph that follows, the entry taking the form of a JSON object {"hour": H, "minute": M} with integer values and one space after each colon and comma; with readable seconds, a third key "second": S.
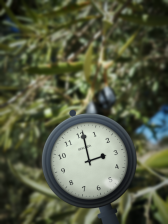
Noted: {"hour": 3, "minute": 1}
